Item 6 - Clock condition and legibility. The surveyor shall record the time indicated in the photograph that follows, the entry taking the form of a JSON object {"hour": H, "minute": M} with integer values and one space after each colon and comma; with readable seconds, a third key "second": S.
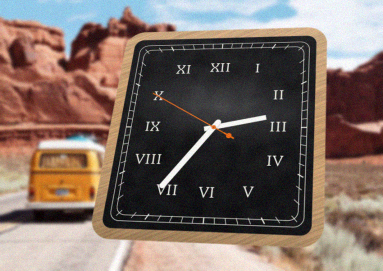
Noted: {"hour": 2, "minute": 35, "second": 50}
